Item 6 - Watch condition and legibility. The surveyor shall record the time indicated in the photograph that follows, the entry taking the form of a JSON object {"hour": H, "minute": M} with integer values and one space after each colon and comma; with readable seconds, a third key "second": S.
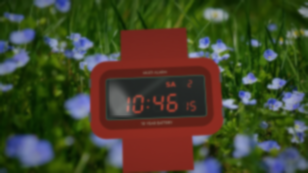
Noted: {"hour": 10, "minute": 46}
